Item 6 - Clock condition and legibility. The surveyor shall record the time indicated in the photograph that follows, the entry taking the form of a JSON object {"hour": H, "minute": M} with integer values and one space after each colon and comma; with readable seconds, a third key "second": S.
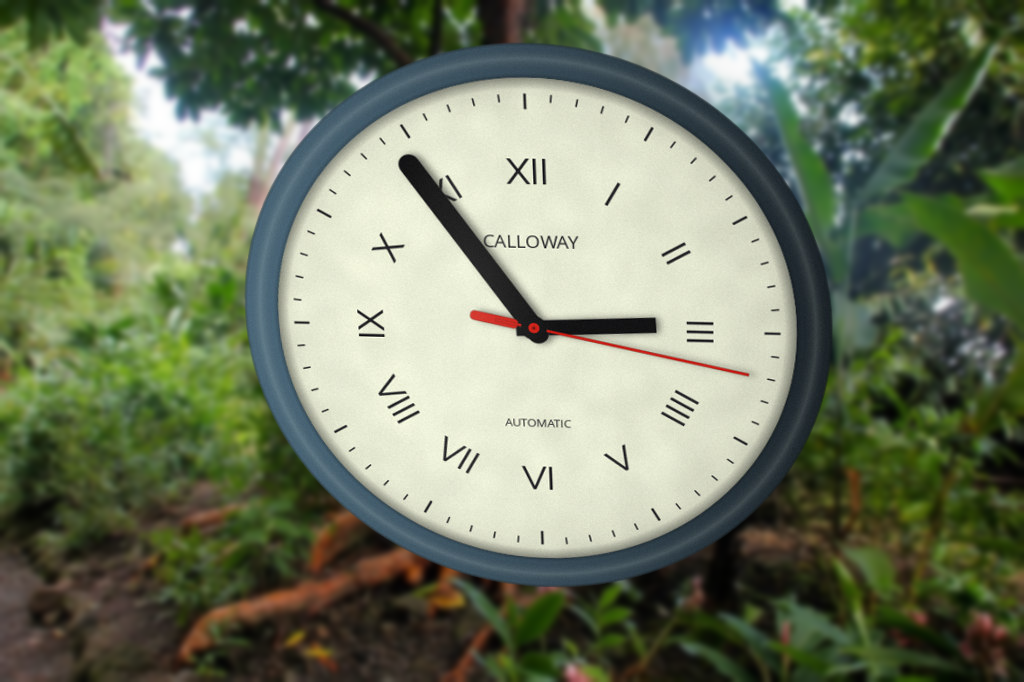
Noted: {"hour": 2, "minute": 54, "second": 17}
